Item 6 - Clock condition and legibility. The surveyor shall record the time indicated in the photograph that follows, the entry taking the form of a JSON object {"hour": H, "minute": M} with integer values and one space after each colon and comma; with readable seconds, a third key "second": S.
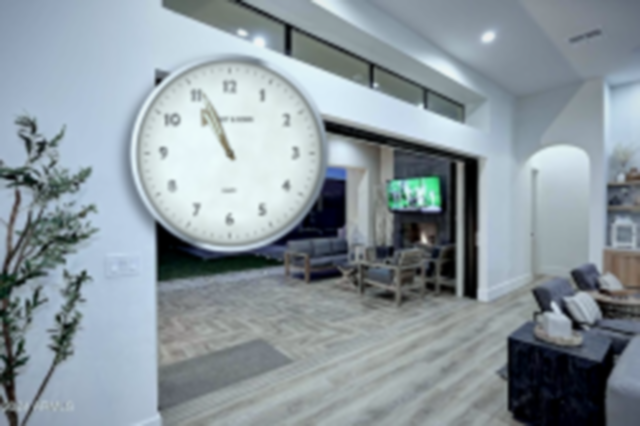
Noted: {"hour": 10, "minute": 56}
